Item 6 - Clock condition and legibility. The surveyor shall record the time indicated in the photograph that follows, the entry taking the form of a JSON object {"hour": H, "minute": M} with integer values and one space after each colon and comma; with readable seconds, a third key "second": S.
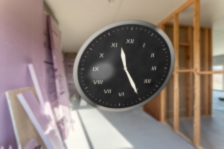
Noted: {"hour": 11, "minute": 25}
